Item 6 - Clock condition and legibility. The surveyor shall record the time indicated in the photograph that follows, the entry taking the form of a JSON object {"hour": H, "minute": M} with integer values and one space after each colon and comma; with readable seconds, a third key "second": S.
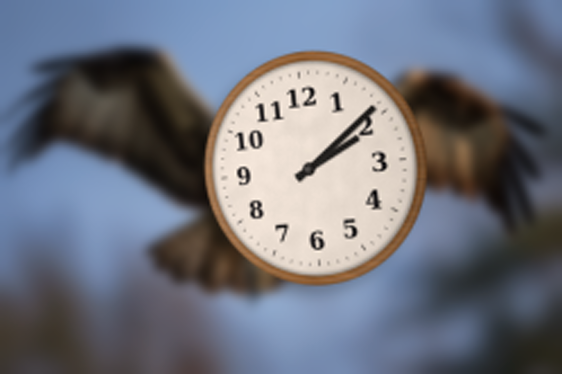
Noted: {"hour": 2, "minute": 9}
